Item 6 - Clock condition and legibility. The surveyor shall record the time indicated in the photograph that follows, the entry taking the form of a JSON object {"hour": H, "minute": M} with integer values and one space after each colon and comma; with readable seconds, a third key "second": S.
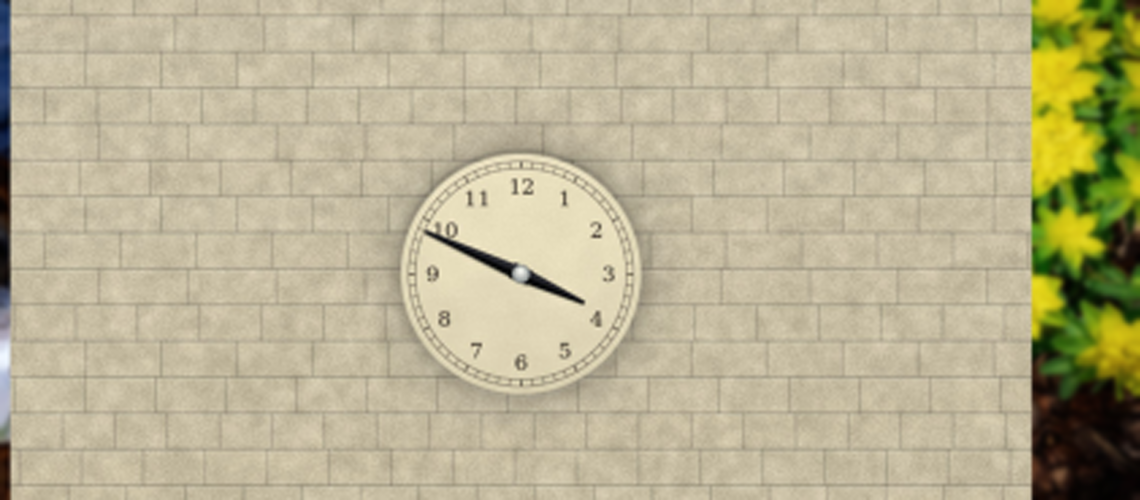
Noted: {"hour": 3, "minute": 49}
